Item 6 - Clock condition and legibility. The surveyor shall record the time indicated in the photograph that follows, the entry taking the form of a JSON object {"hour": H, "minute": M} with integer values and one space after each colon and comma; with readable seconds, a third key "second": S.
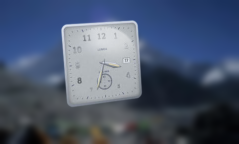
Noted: {"hour": 3, "minute": 33}
